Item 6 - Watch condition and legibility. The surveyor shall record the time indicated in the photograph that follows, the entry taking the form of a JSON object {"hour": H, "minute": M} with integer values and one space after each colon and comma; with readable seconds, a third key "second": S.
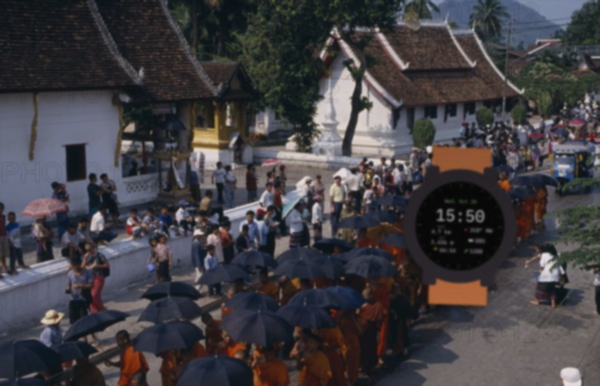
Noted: {"hour": 15, "minute": 50}
